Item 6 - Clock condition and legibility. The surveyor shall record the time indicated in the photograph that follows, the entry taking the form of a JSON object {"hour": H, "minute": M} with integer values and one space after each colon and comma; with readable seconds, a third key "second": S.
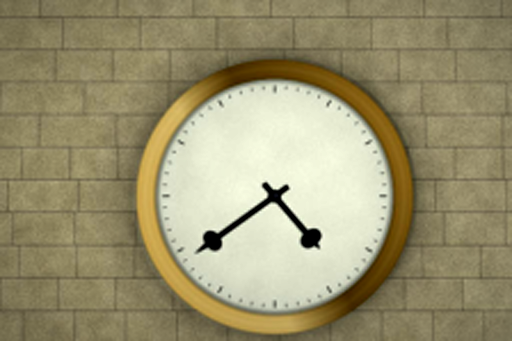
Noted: {"hour": 4, "minute": 39}
